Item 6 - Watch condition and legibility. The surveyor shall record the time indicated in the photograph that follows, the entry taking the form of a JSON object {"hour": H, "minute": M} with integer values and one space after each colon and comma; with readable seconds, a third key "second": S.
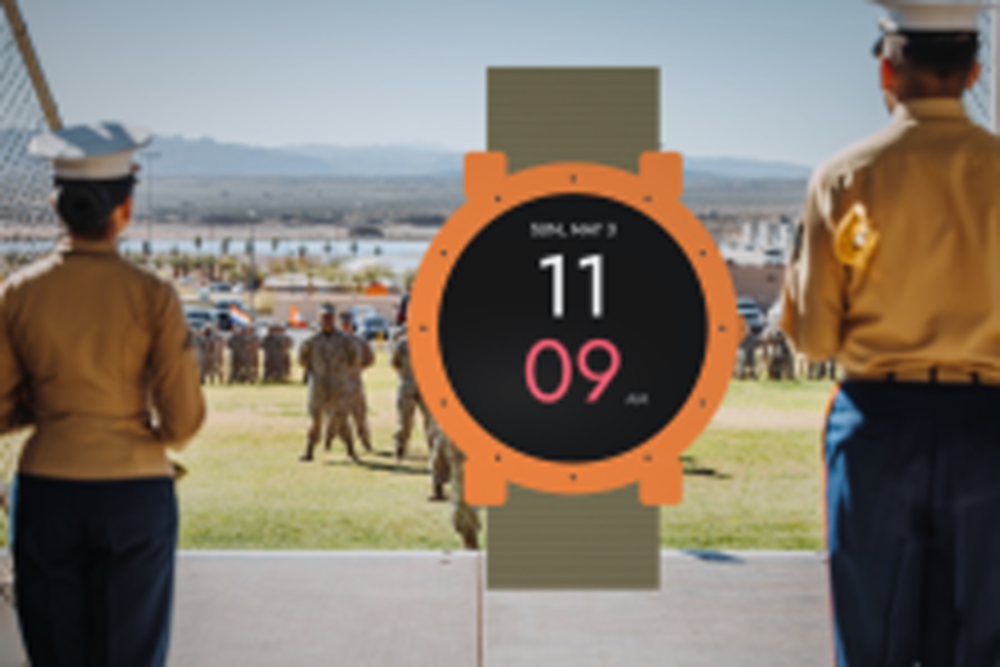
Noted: {"hour": 11, "minute": 9}
